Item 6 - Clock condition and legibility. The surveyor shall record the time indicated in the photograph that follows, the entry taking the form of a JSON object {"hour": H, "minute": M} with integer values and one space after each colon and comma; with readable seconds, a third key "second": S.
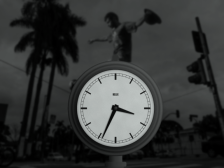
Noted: {"hour": 3, "minute": 34}
